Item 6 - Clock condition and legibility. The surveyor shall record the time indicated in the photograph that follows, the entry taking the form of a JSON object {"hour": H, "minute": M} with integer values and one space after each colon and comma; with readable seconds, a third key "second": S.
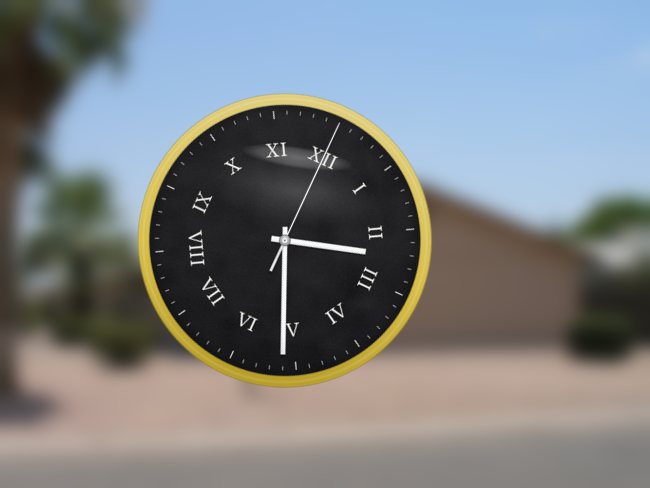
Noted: {"hour": 2, "minute": 26, "second": 0}
